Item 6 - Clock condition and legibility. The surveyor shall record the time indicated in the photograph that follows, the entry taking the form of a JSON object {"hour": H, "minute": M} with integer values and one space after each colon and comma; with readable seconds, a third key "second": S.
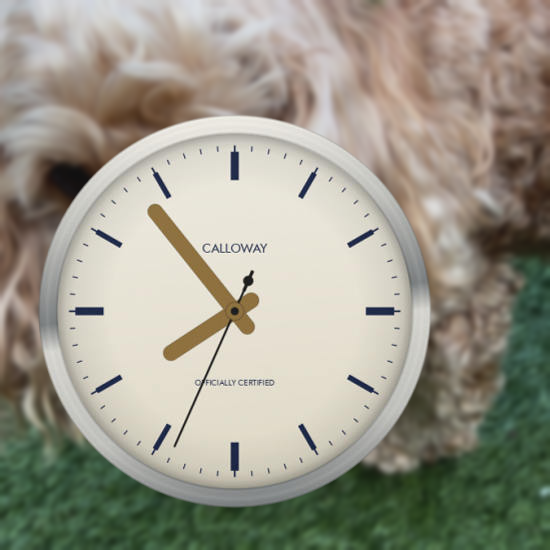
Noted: {"hour": 7, "minute": 53, "second": 34}
